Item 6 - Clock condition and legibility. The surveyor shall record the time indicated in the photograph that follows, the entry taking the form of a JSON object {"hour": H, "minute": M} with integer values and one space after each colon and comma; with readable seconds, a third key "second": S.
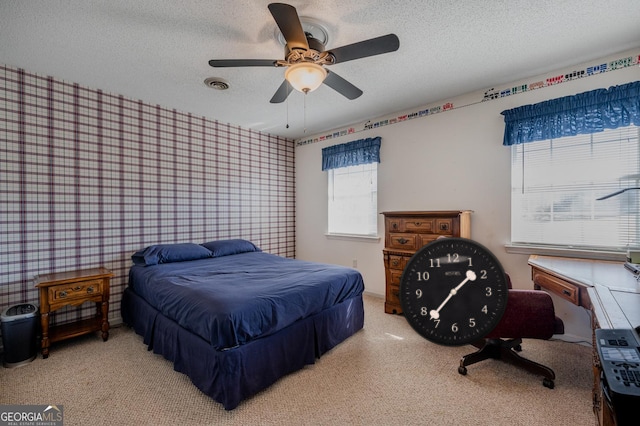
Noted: {"hour": 1, "minute": 37}
